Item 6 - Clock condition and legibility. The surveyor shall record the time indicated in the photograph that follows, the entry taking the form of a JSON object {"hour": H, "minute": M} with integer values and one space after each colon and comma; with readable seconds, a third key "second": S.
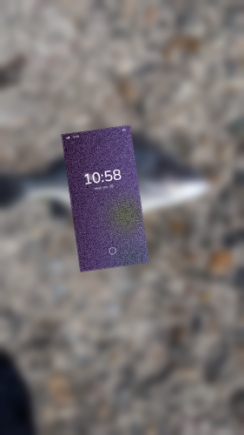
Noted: {"hour": 10, "minute": 58}
